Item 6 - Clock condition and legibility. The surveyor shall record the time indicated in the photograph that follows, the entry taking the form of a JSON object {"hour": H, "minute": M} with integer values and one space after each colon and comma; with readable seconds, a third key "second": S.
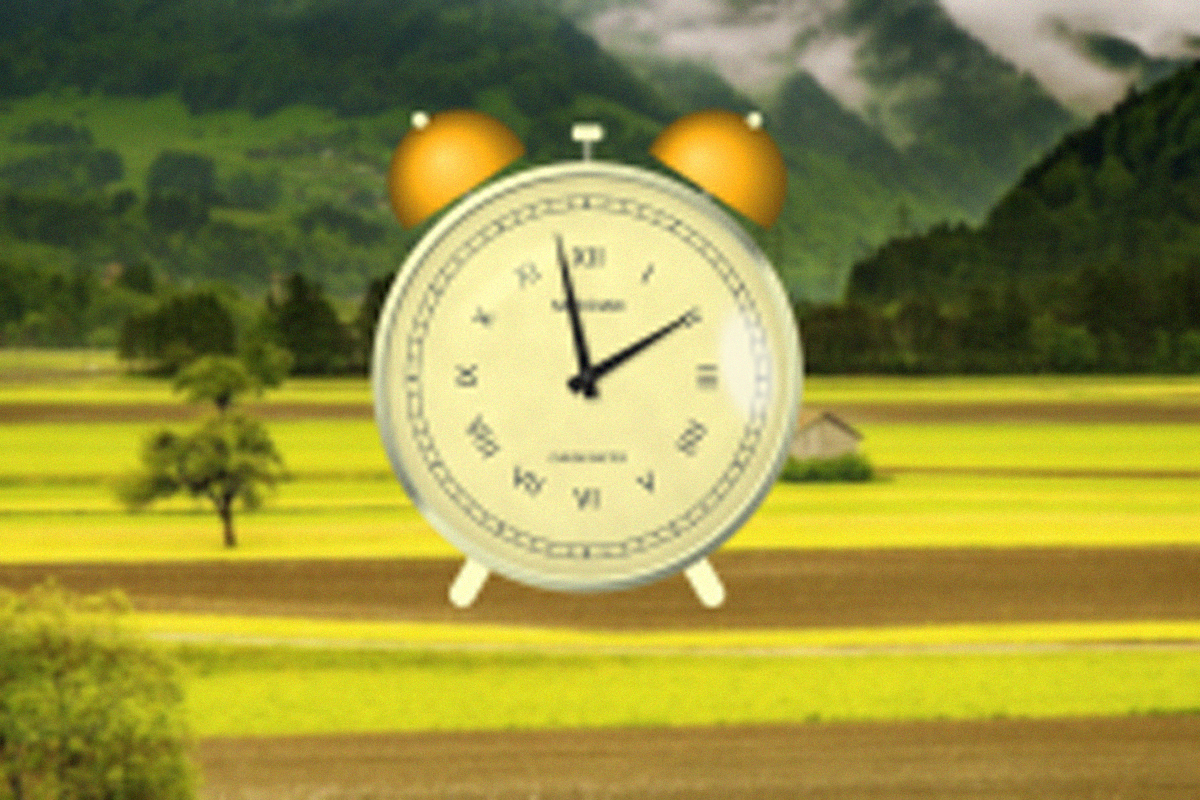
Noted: {"hour": 1, "minute": 58}
